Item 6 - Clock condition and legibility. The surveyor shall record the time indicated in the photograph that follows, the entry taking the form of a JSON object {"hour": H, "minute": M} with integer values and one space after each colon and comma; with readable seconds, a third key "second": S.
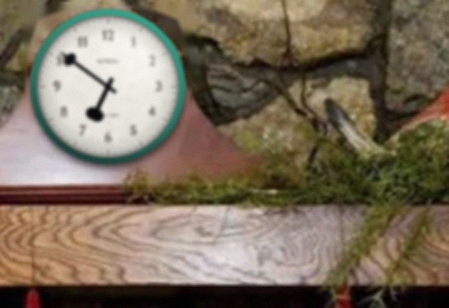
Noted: {"hour": 6, "minute": 51}
